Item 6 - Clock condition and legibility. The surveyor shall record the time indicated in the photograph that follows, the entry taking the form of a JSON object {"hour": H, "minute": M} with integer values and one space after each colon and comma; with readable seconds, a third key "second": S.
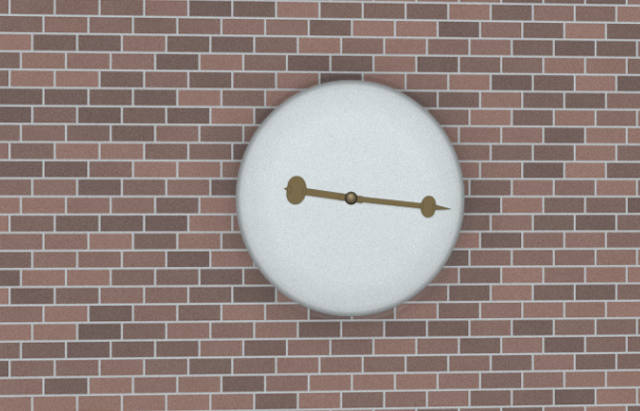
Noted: {"hour": 9, "minute": 16}
